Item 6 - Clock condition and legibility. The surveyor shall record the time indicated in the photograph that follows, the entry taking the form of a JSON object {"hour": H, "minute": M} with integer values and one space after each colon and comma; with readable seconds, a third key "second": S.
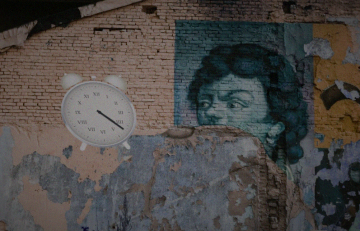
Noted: {"hour": 4, "minute": 22}
